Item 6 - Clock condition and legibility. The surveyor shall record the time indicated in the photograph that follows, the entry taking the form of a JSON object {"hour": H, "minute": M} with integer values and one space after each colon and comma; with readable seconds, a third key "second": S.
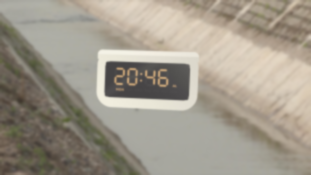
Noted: {"hour": 20, "minute": 46}
